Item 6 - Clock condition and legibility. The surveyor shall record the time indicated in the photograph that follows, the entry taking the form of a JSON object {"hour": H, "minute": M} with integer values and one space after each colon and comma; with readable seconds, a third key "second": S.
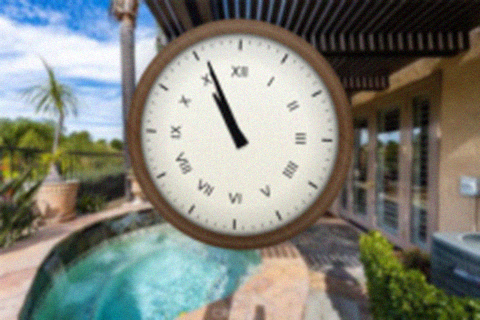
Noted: {"hour": 10, "minute": 56}
